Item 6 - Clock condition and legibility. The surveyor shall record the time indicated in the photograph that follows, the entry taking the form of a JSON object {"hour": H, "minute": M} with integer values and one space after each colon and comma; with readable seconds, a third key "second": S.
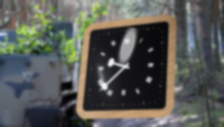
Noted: {"hour": 9, "minute": 38}
